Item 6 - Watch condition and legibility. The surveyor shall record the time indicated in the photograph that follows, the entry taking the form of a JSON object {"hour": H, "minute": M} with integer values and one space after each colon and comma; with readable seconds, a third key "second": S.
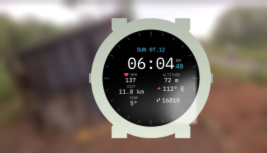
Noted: {"hour": 6, "minute": 4}
